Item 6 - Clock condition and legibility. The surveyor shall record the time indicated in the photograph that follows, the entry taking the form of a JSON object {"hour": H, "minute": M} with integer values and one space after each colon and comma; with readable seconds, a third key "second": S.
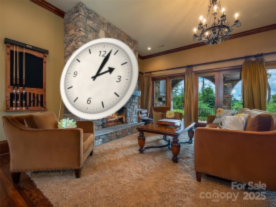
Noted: {"hour": 2, "minute": 3}
